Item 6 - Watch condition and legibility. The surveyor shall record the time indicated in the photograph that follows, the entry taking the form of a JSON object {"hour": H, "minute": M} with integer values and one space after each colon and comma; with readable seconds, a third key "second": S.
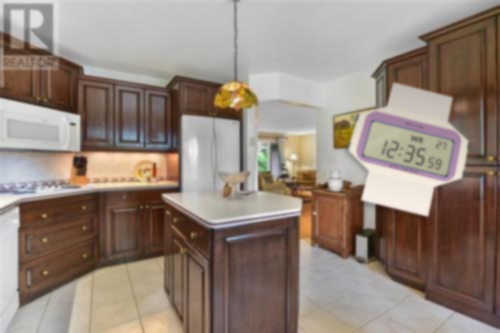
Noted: {"hour": 12, "minute": 35}
